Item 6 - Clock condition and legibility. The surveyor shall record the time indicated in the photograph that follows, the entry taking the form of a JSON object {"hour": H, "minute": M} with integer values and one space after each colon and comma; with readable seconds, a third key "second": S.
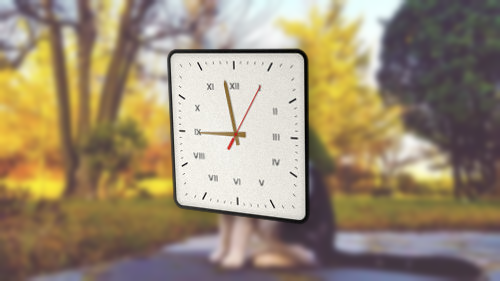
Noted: {"hour": 8, "minute": 58, "second": 5}
